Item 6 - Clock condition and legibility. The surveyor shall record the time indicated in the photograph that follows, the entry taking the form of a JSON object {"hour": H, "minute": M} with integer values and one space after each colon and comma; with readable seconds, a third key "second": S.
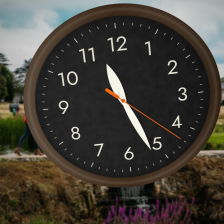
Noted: {"hour": 11, "minute": 26, "second": 22}
